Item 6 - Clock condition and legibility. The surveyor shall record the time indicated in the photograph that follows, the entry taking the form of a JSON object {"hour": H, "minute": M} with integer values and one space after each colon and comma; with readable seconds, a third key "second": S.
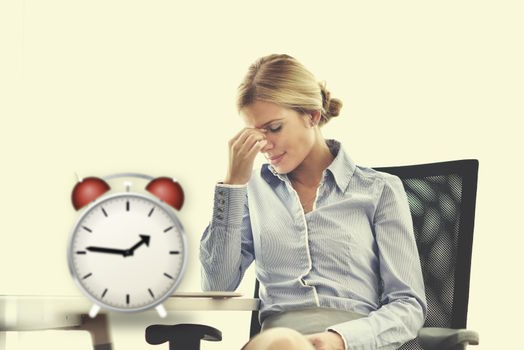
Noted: {"hour": 1, "minute": 46}
